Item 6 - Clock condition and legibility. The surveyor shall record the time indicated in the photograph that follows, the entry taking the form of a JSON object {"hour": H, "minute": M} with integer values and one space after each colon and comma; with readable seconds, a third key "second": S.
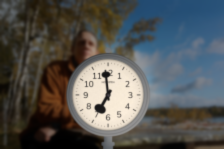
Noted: {"hour": 6, "minute": 59}
